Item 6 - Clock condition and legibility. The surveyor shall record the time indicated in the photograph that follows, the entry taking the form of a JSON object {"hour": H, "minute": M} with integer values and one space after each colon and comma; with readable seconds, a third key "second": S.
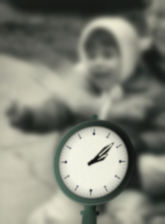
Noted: {"hour": 2, "minute": 8}
